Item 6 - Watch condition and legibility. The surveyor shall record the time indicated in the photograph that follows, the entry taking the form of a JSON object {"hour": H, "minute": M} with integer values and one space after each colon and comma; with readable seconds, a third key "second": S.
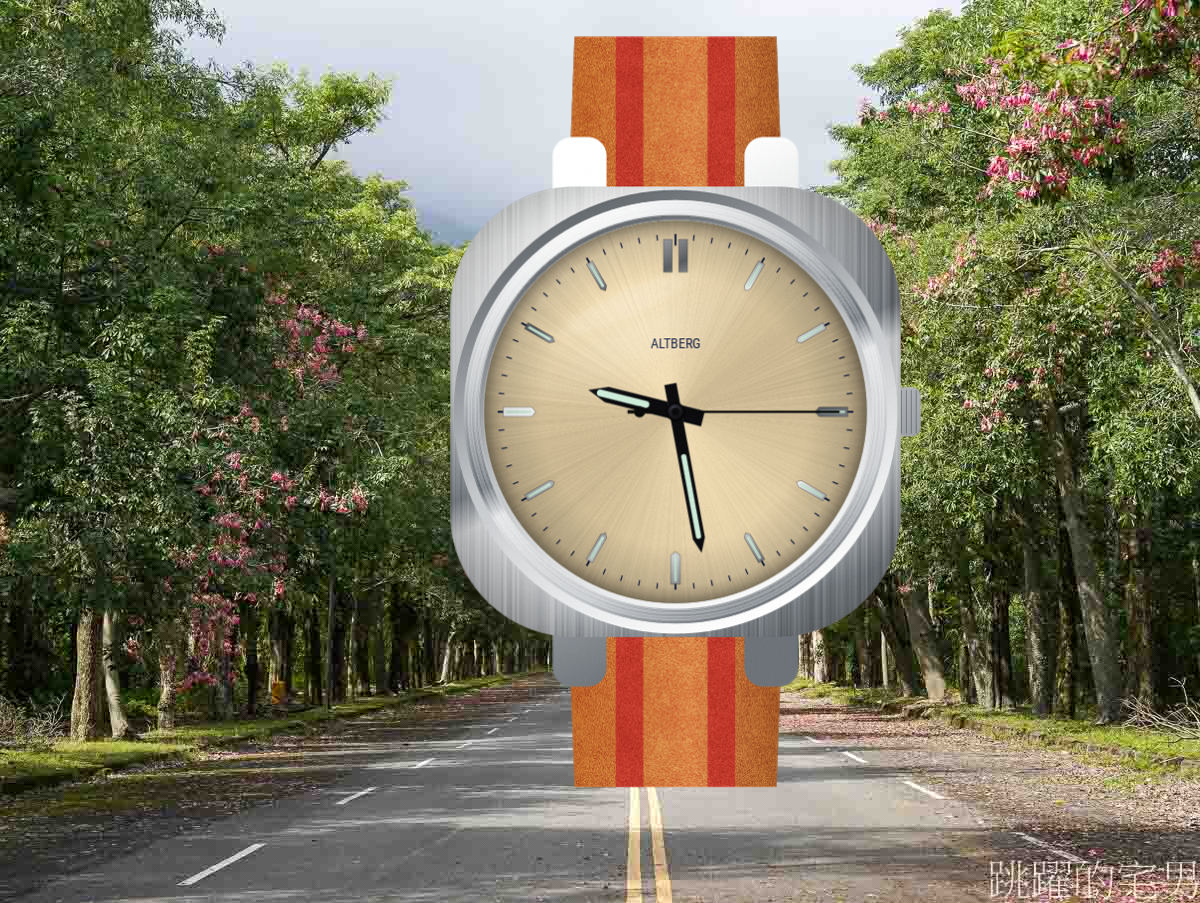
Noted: {"hour": 9, "minute": 28, "second": 15}
